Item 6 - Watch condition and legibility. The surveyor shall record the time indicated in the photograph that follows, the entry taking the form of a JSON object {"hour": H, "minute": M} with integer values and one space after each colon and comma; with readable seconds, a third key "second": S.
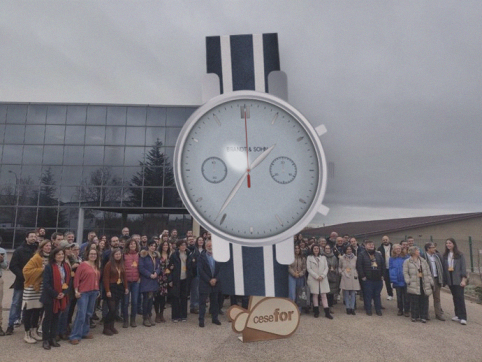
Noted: {"hour": 1, "minute": 36}
